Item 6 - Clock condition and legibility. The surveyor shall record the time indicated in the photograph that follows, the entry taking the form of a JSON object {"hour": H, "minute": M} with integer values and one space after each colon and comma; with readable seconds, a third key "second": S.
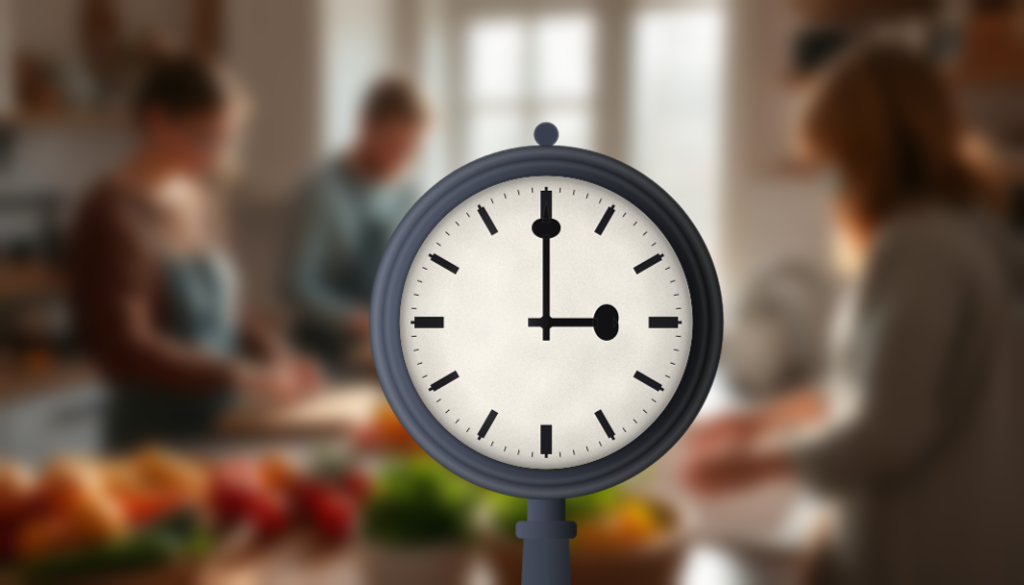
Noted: {"hour": 3, "minute": 0}
